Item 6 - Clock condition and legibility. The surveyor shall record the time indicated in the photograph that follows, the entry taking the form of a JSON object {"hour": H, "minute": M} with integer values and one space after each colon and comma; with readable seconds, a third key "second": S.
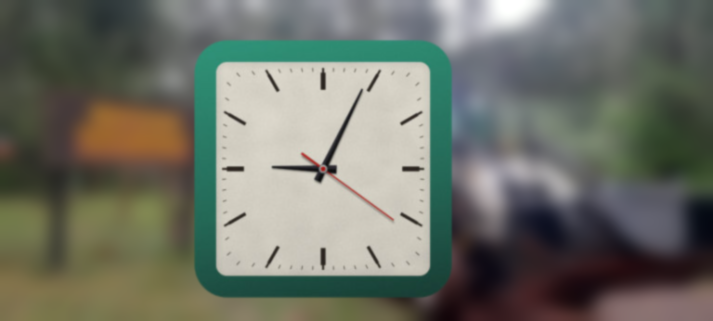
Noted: {"hour": 9, "minute": 4, "second": 21}
